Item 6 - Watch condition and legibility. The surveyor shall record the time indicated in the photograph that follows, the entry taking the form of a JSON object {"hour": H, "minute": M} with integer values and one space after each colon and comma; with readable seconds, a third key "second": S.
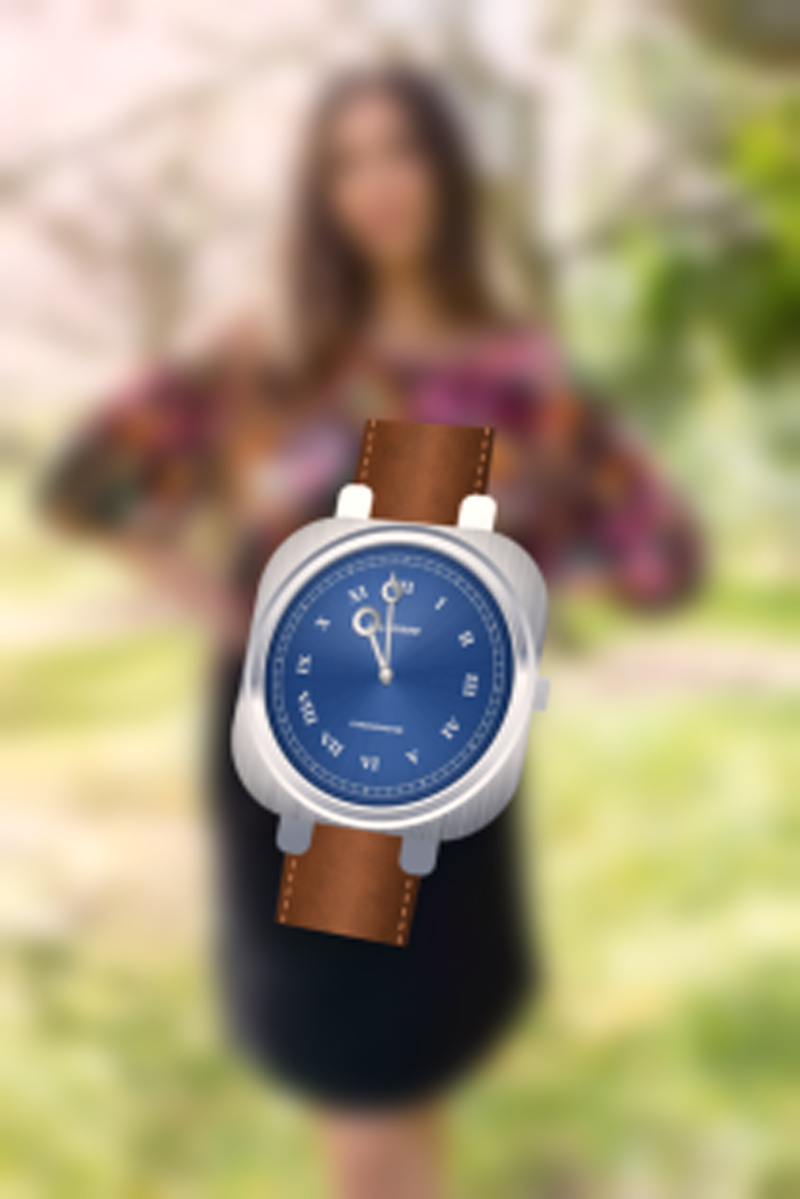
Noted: {"hour": 10, "minute": 59}
